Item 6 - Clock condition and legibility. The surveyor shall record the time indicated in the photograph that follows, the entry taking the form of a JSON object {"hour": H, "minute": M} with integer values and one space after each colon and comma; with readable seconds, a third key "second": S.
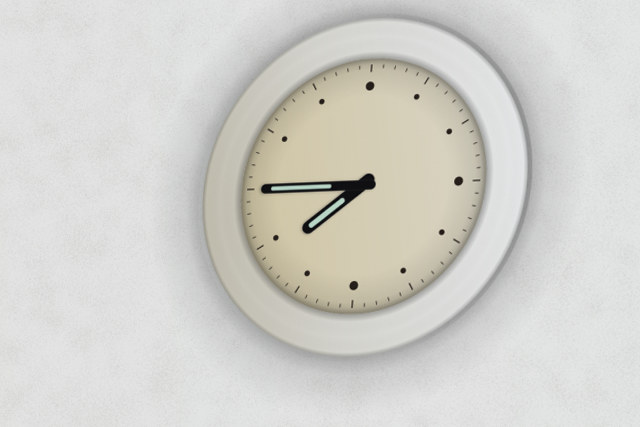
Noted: {"hour": 7, "minute": 45}
